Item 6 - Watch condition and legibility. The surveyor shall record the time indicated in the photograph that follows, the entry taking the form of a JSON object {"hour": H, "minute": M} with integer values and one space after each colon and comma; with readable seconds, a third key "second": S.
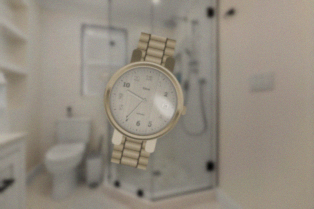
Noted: {"hour": 9, "minute": 35}
